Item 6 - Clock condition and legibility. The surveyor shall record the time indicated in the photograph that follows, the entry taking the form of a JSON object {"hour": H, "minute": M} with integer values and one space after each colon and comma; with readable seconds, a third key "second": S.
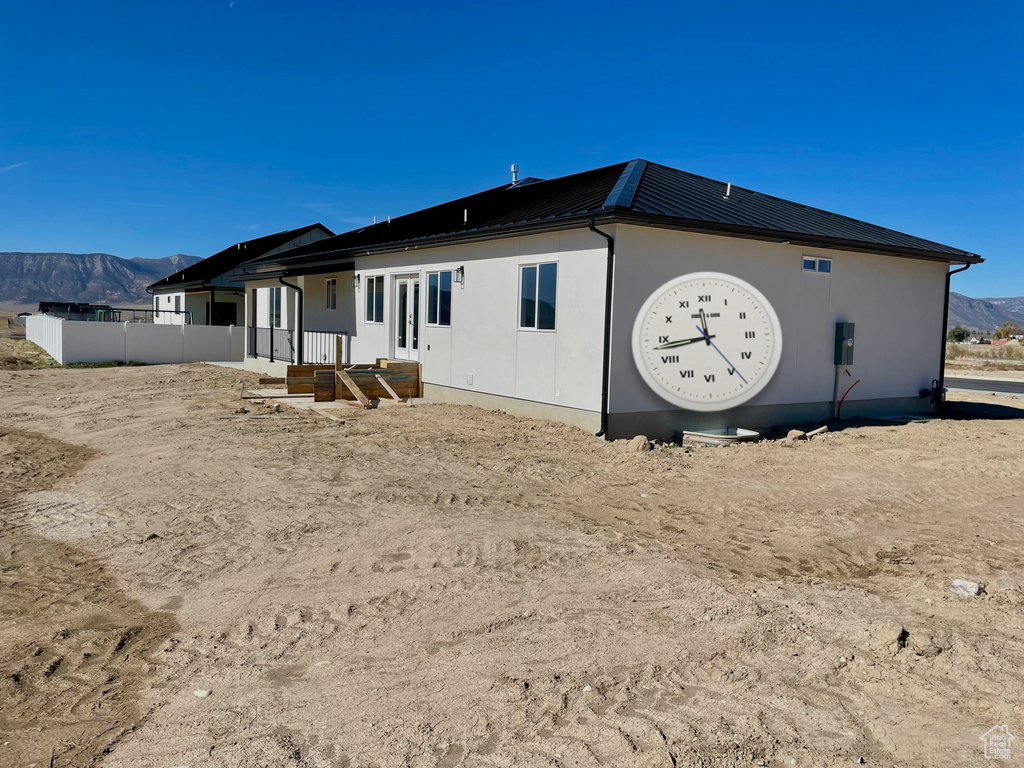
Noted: {"hour": 11, "minute": 43, "second": 24}
